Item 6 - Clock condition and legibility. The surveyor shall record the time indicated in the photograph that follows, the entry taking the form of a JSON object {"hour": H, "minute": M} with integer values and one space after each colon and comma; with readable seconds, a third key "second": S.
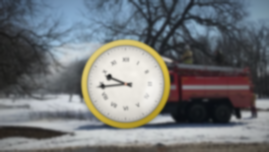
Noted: {"hour": 9, "minute": 44}
